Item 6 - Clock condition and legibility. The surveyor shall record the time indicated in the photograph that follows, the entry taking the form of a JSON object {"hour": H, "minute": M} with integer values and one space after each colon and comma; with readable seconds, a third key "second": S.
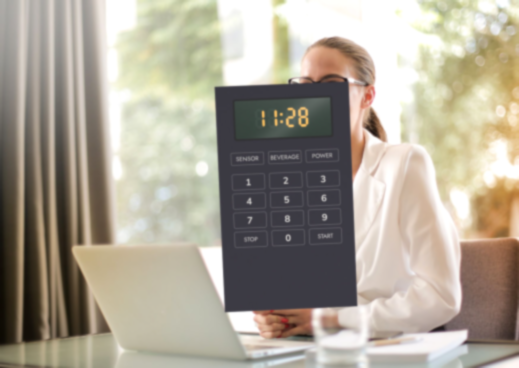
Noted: {"hour": 11, "minute": 28}
